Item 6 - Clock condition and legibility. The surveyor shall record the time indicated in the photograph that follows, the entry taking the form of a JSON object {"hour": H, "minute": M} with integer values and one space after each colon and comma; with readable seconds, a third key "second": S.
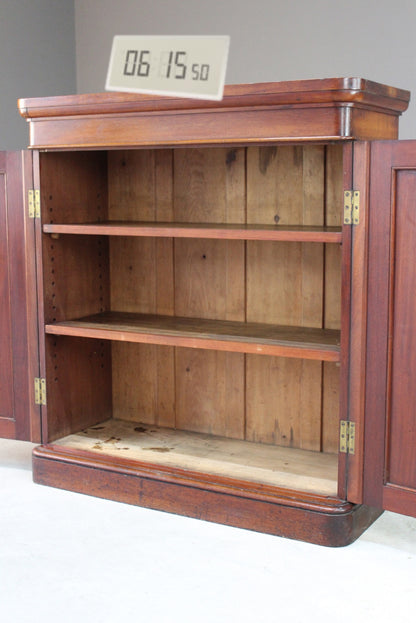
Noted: {"hour": 6, "minute": 15, "second": 50}
